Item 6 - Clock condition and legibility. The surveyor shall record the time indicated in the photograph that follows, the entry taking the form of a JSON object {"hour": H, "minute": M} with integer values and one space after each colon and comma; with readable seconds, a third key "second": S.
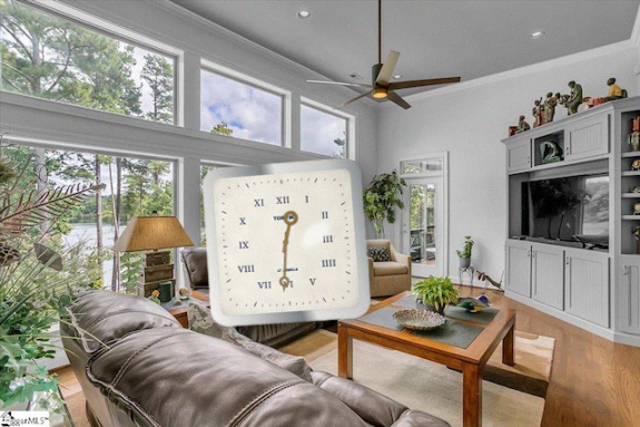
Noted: {"hour": 12, "minute": 31}
